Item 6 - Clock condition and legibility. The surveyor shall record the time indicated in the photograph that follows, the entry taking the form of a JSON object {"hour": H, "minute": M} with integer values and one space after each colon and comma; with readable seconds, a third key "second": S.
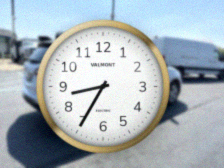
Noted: {"hour": 8, "minute": 35}
